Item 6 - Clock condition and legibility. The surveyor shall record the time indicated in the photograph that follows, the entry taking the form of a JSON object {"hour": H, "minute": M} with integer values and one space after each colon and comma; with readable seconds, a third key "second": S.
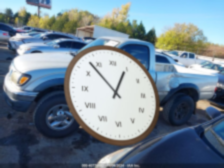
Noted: {"hour": 12, "minute": 53}
